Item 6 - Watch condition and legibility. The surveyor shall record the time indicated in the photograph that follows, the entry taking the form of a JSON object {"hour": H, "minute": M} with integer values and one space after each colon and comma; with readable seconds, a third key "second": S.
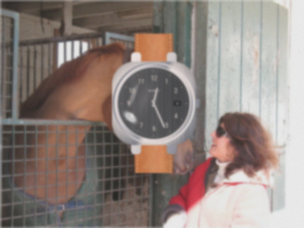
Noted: {"hour": 12, "minute": 26}
